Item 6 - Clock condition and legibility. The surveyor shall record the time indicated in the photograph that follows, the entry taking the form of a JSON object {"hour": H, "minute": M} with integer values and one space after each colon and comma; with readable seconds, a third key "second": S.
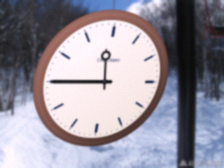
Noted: {"hour": 11, "minute": 45}
